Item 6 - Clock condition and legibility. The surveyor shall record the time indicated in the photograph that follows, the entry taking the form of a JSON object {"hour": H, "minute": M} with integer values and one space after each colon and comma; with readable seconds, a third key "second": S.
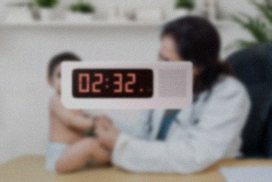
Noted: {"hour": 2, "minute": 32}
